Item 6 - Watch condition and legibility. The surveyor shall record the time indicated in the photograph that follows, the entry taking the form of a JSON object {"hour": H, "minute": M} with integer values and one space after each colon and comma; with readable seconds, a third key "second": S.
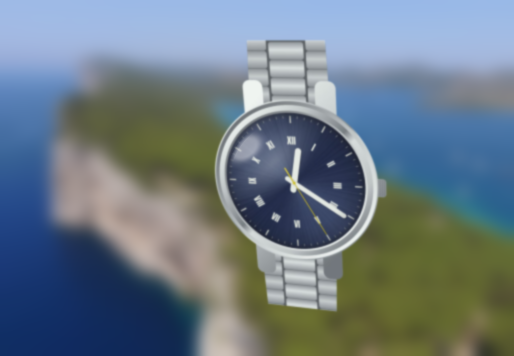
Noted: {"hour": 12, "minute": 20, "second": 25}
